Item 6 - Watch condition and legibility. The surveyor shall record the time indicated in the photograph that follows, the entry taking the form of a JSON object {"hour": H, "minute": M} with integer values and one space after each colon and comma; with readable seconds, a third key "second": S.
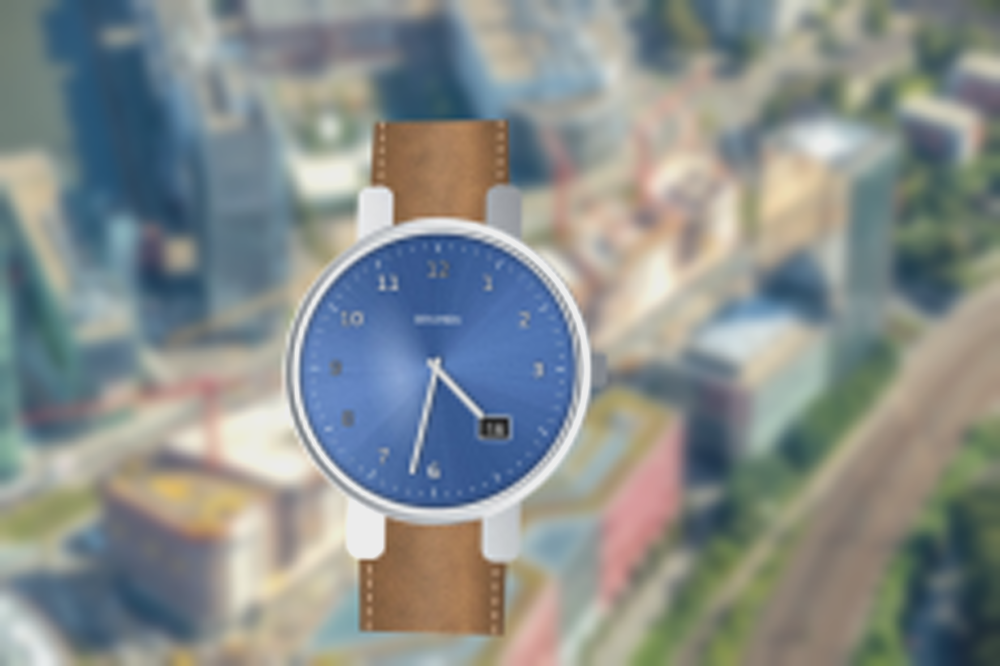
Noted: {"hour": 4, "minute": 32}
